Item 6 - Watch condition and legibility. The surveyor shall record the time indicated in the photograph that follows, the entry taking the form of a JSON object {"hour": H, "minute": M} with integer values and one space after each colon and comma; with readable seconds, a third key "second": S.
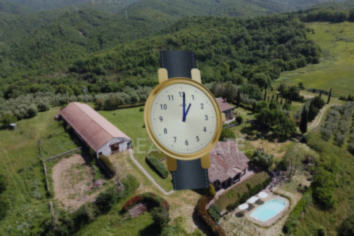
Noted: {"hour": 1, "minute": 1}
